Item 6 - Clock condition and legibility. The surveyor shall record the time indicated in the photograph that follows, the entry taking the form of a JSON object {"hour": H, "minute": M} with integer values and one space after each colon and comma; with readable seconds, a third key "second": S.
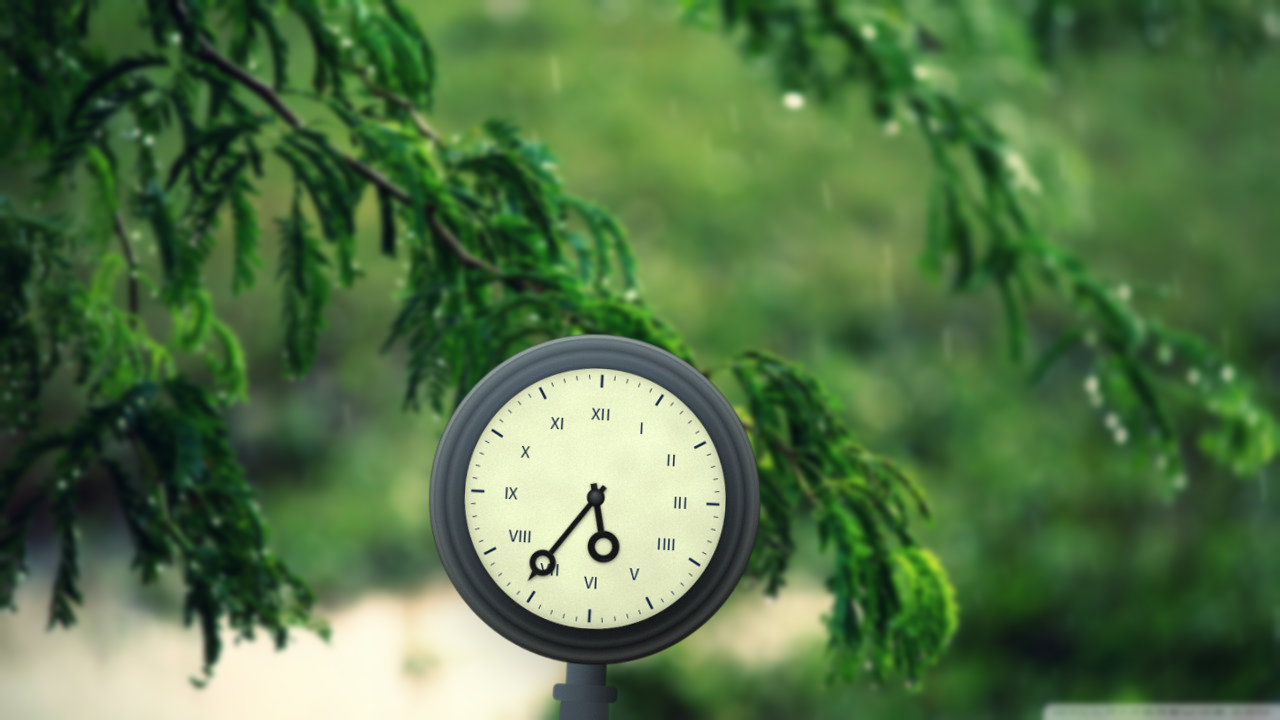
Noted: {"hour": 5, "minute": 36}
